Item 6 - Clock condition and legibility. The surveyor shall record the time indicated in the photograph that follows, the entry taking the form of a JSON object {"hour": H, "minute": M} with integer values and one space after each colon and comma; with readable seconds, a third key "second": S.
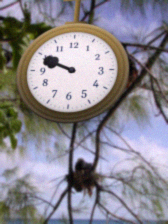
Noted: {"hour": 9, "minute": 49}
